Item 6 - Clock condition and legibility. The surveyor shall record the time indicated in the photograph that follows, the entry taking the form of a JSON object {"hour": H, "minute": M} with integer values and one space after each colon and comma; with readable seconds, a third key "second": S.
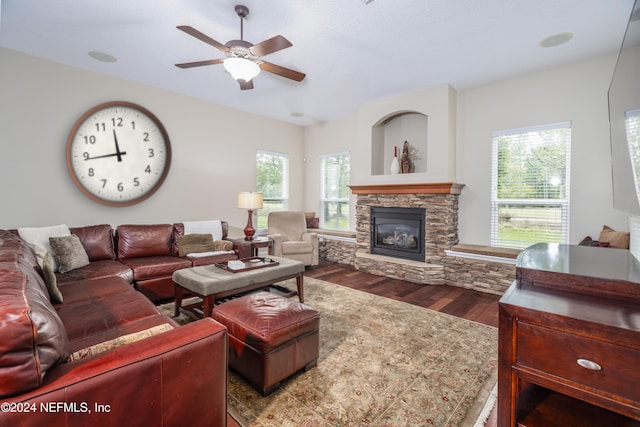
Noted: {"hour": 11, "minute": 44}
